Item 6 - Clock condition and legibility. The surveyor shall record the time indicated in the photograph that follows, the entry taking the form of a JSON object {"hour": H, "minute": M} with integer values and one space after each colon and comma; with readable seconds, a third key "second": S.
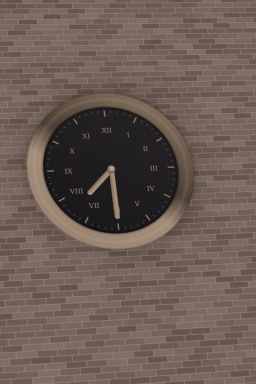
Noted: {"hour": 7, "minute": 30}
